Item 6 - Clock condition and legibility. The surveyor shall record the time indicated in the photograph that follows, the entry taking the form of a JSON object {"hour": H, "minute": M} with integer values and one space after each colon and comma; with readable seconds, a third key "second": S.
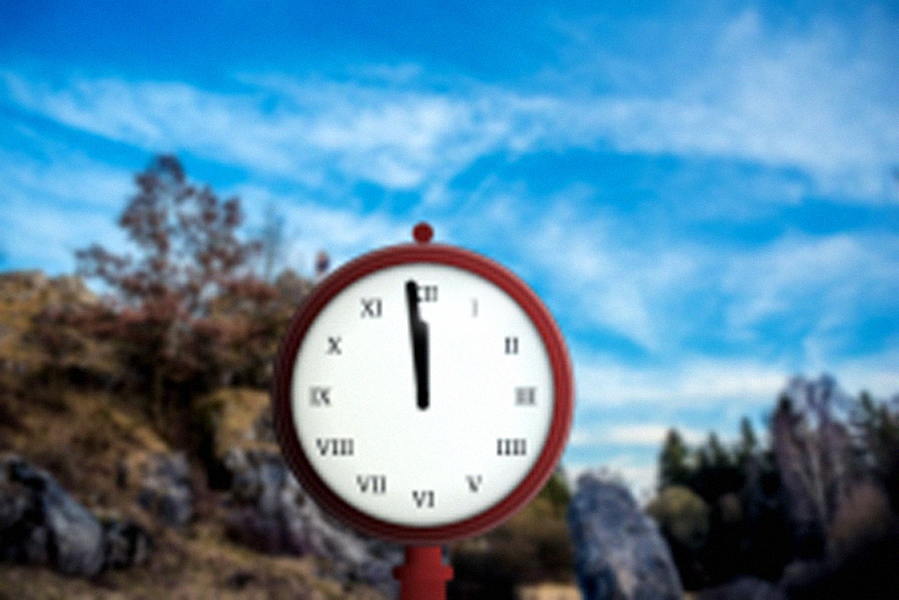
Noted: {"hour": 11, "minute": 59}
